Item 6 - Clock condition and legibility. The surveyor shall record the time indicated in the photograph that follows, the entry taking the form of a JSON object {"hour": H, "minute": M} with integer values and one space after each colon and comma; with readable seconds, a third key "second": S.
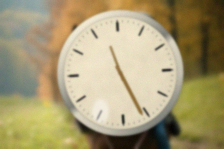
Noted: {"hour": 11, "minute": 26}
